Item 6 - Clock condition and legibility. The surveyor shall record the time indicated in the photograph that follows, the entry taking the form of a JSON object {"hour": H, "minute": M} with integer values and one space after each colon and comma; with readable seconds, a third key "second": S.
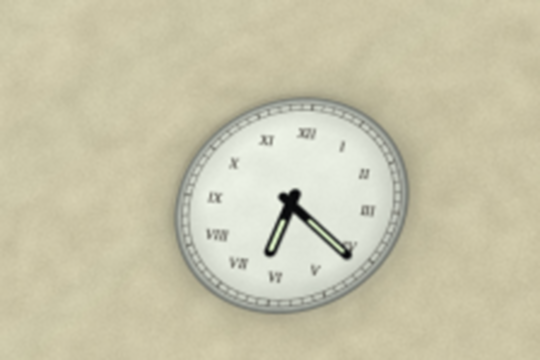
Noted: {"hour": 6, "minute": 21}
